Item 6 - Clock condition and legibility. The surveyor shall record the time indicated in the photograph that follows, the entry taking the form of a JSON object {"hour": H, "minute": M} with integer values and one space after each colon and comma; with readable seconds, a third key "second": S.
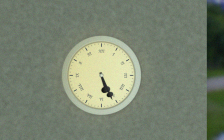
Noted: {"hour": 5, "minute": 26}
